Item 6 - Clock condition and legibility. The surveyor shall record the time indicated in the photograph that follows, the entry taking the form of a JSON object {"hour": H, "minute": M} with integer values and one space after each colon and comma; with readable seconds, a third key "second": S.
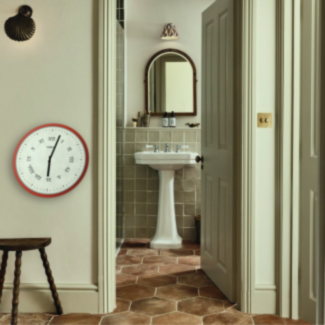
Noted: {"hour": 6, "minute": 3}
